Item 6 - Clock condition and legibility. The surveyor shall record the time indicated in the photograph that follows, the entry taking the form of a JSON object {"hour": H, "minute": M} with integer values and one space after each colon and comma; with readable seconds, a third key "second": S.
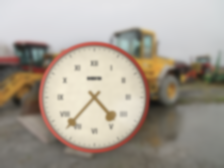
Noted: {"hour": 4, "minute": 37}
